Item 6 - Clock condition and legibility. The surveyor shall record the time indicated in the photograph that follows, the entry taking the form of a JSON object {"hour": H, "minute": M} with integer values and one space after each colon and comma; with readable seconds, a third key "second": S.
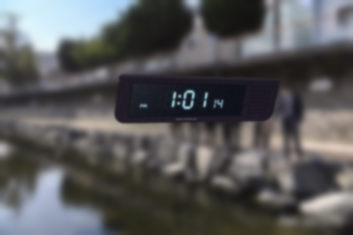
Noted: {"hour": 1, "minute": 1}
